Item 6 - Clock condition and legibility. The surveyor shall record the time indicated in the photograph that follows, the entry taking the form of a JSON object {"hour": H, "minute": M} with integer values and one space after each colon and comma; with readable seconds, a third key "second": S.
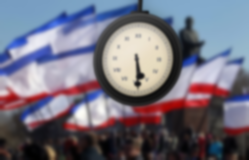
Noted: {"hour": 5, "minute": 29}
